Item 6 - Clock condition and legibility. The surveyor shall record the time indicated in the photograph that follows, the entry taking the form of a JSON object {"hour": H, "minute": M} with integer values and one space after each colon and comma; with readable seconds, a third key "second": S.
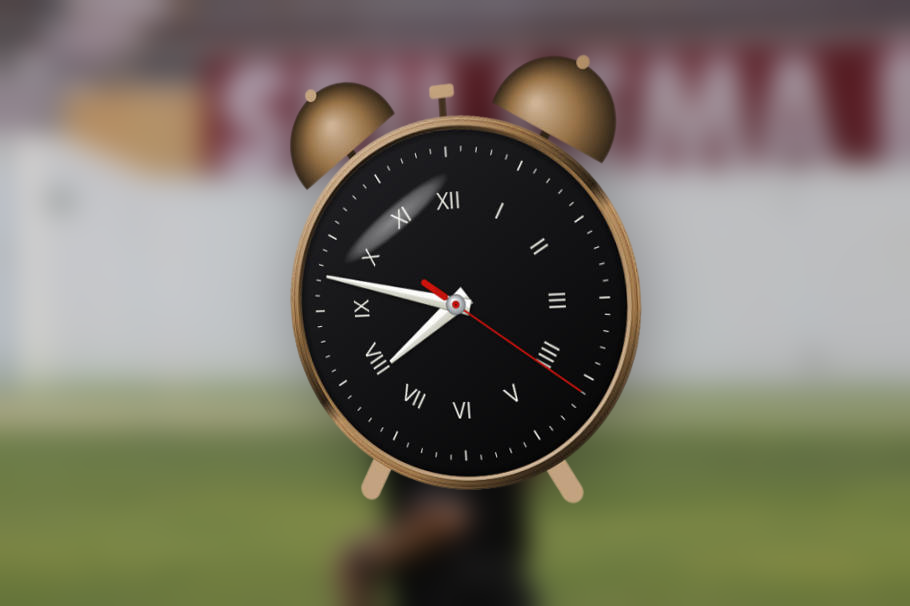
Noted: {"hour": 7, "minute": 47, "second": 21}
